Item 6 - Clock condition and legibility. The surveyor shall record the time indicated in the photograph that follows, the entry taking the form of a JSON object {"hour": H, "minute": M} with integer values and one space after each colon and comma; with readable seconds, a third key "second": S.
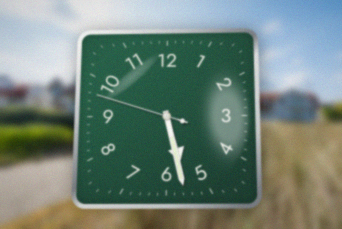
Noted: {"hour": 5, "minute": 27, "second": 48}
